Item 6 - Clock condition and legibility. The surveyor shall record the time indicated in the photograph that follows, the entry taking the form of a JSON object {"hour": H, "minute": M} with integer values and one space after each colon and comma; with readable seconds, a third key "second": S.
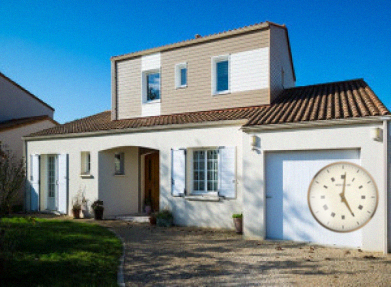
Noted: {"hour": 5, "minute": 1}
